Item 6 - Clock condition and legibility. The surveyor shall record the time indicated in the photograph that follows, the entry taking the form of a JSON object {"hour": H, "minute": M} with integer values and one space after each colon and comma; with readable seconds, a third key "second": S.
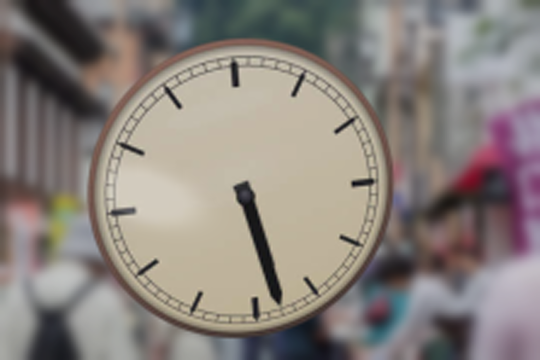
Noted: {"hour": 5, "minute": 28}
